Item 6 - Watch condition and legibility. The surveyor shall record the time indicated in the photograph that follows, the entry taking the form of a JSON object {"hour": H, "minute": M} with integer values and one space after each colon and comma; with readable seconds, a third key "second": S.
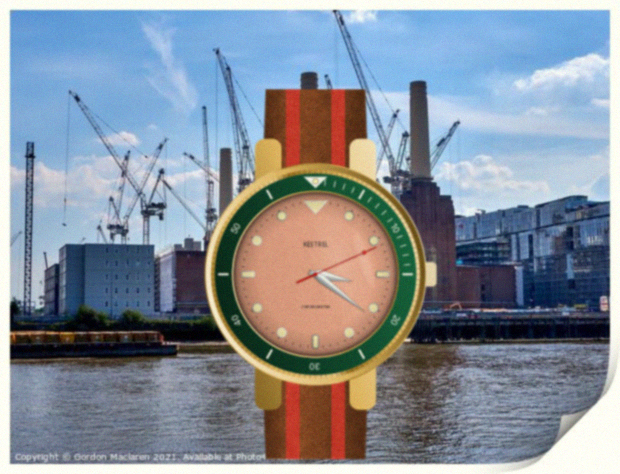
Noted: {"hour": 3, "minute": 21, "second": 11}
